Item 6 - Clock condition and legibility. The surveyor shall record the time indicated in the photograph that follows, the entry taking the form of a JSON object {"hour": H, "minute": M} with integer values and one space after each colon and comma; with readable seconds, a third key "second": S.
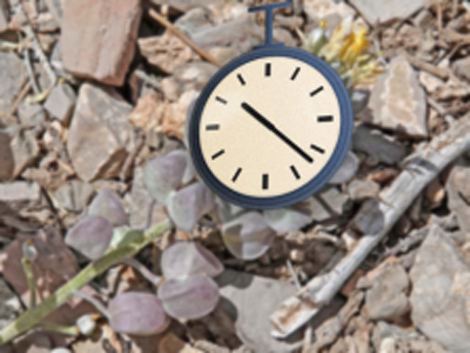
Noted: {"hour": 10, "minute": 22}
